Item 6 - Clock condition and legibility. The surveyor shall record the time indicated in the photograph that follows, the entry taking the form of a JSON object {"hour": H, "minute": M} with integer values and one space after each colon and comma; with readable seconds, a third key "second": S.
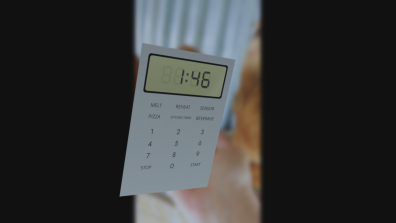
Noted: {"hour": 1, "minute": 46}
